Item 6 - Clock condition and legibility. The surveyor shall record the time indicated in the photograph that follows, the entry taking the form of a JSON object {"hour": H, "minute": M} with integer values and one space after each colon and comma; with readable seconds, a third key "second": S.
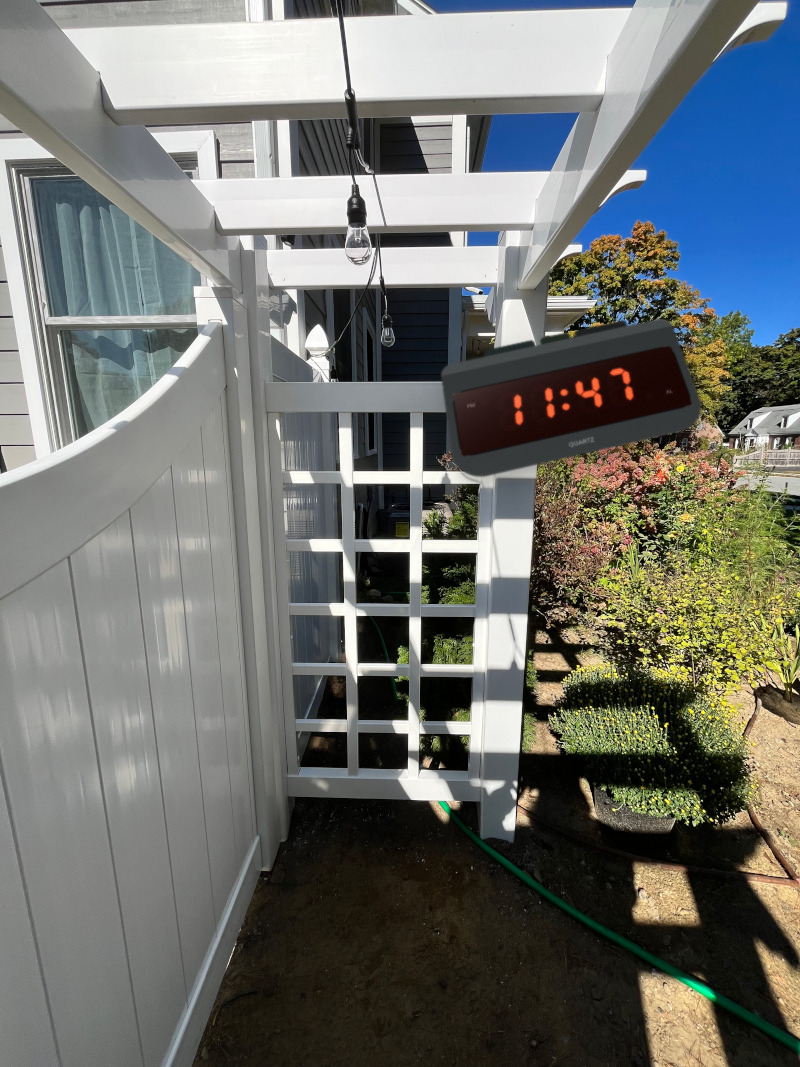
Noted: {"hour": 11, "minute": 47}
